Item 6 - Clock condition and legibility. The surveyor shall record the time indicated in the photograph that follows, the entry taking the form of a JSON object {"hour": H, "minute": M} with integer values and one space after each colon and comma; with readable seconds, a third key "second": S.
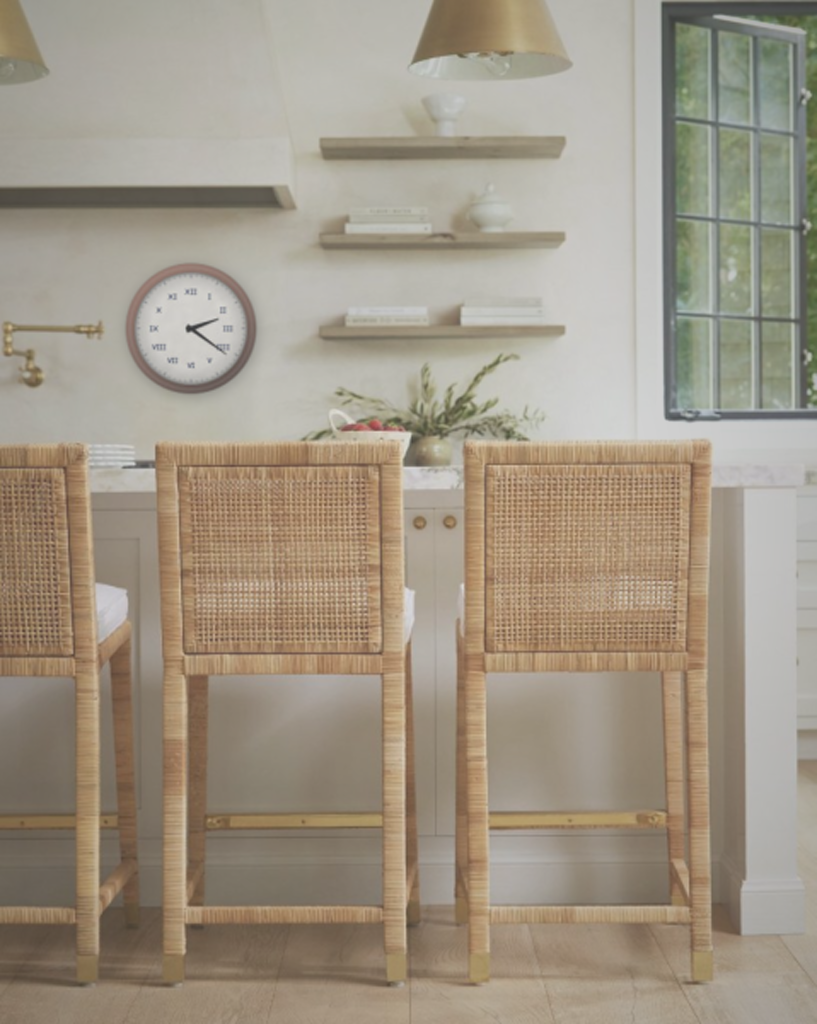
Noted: {"hour": 2, "minute": 21}
